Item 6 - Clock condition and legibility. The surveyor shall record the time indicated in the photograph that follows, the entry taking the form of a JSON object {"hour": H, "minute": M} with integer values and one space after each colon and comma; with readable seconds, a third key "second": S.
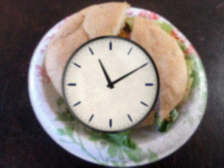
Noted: {"hour": 11, "minute": 10}
